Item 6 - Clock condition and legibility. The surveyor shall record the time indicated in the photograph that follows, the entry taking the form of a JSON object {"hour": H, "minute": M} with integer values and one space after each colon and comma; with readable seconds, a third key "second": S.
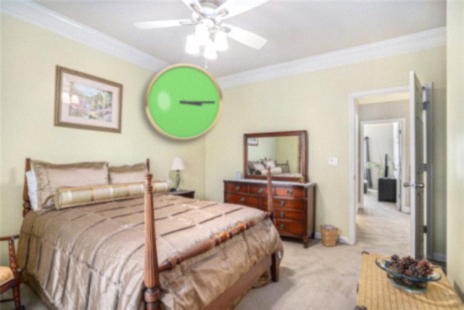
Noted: {"hour": 3, "minute": 15}
